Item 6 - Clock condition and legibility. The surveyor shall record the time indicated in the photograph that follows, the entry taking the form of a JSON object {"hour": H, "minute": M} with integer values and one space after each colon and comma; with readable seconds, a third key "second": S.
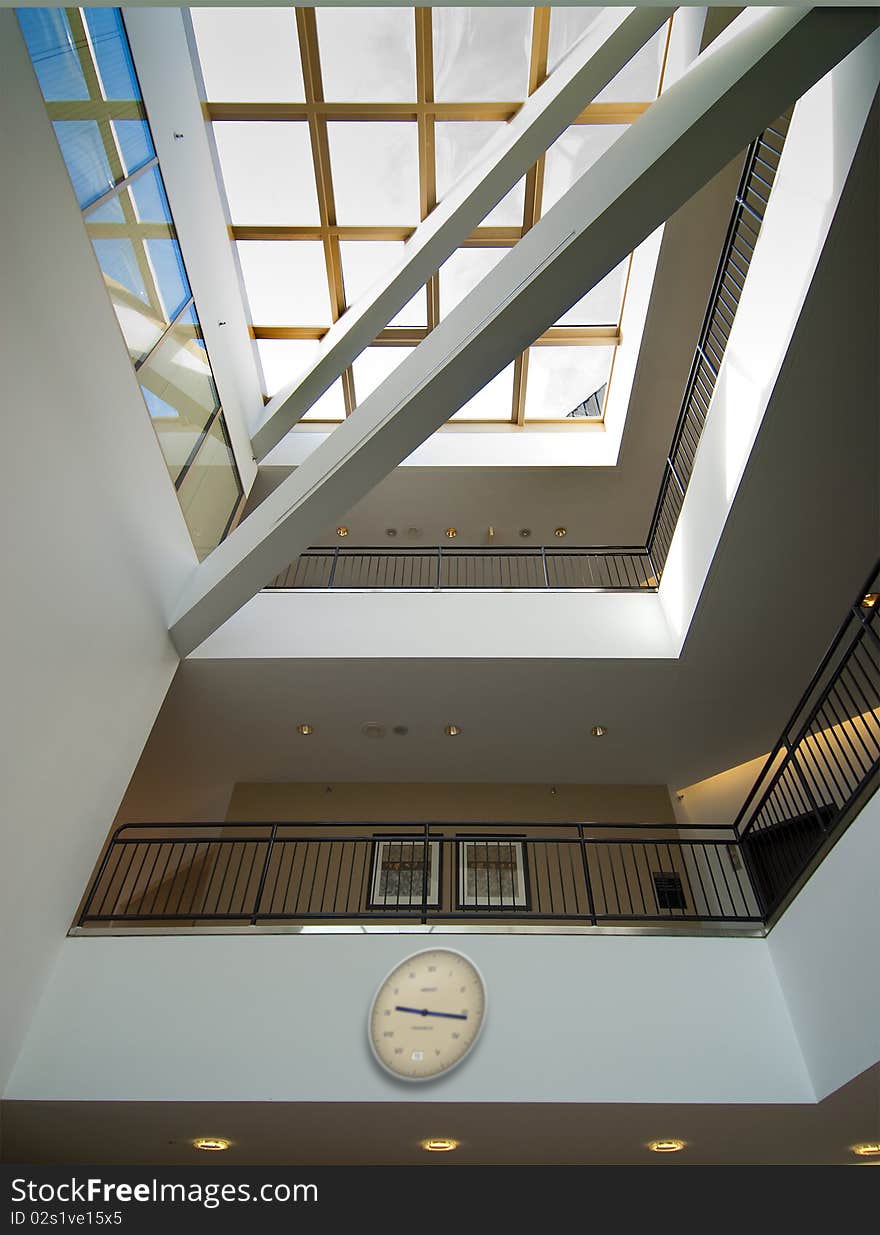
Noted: {"hour": 9, "minute": 16}
